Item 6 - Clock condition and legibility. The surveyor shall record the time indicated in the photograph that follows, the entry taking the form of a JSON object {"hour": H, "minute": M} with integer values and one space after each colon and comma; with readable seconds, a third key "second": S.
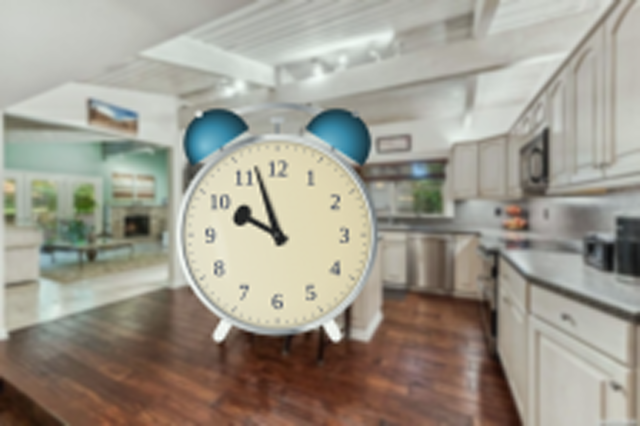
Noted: {"hour": 9, "minute": 57}
